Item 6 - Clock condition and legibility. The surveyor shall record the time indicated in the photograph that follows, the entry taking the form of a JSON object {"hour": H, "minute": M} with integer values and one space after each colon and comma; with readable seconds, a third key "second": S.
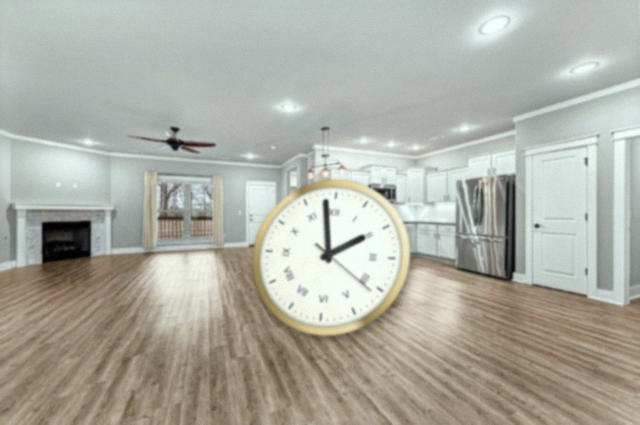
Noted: {"hour": 1, "minute": 58, "second": 21}
